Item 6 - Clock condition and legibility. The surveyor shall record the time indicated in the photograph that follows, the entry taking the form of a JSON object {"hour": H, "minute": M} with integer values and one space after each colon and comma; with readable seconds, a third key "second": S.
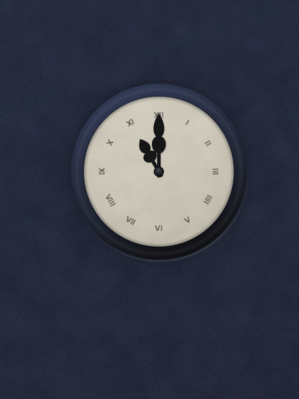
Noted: {"hour": 11, "minute": 0}
